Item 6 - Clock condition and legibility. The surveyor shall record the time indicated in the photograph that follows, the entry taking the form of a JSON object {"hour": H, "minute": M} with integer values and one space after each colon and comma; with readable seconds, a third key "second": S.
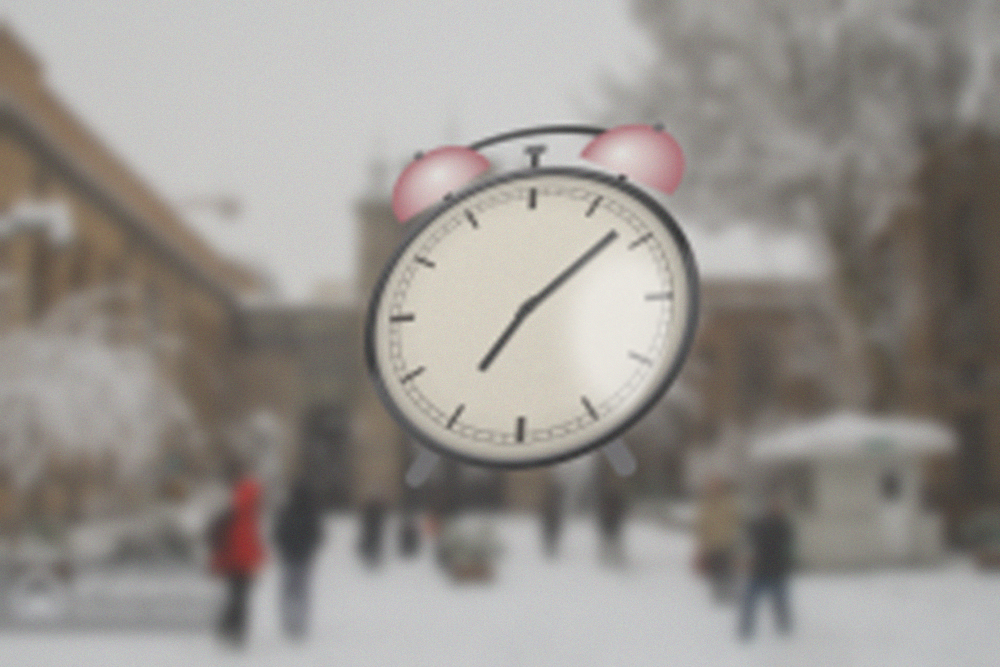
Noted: {"hour": 7, "minute": 8}
